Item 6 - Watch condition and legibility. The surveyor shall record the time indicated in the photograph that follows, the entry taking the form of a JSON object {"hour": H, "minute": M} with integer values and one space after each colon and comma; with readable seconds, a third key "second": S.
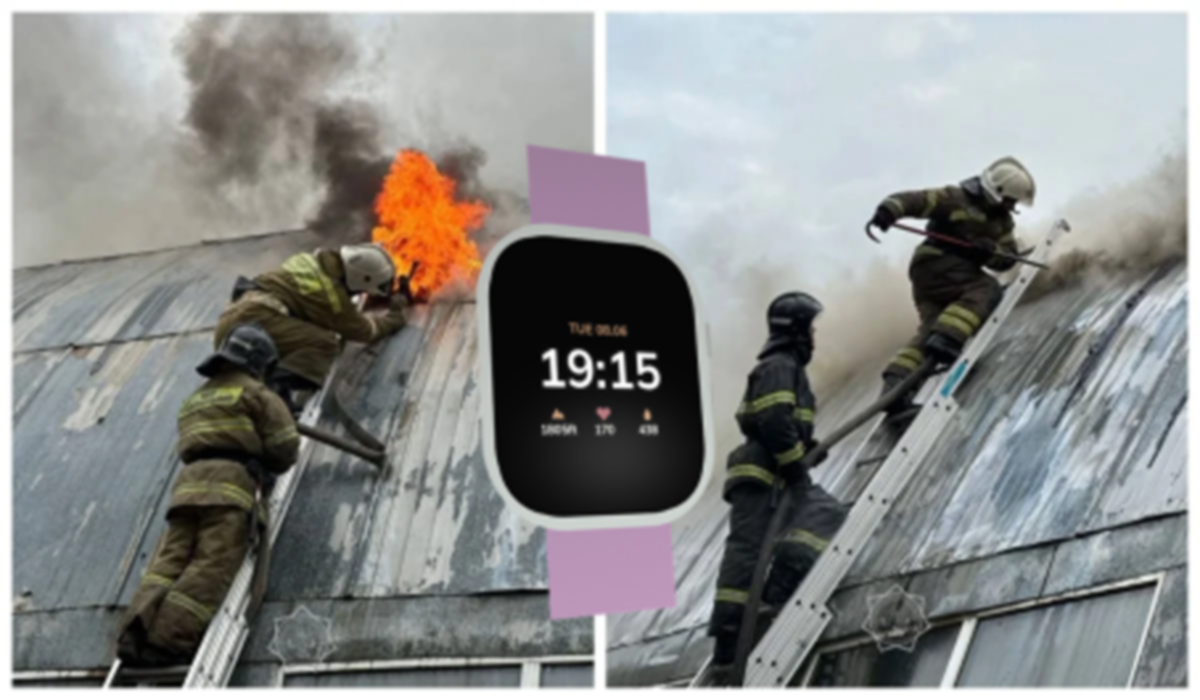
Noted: {"hour": 19, "minute": 15}
